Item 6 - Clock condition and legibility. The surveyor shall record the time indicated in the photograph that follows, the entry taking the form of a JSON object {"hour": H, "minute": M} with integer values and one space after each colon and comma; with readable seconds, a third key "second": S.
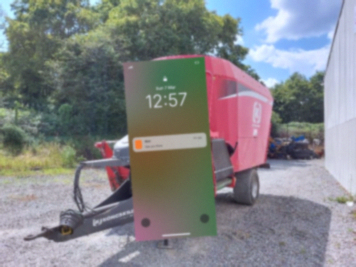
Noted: {"hour": 12, "minute": 57}
